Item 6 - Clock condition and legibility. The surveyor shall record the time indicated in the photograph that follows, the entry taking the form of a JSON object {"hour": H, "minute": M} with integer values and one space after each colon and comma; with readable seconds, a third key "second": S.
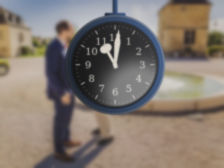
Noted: {"hour": 11, "minute": 1}
